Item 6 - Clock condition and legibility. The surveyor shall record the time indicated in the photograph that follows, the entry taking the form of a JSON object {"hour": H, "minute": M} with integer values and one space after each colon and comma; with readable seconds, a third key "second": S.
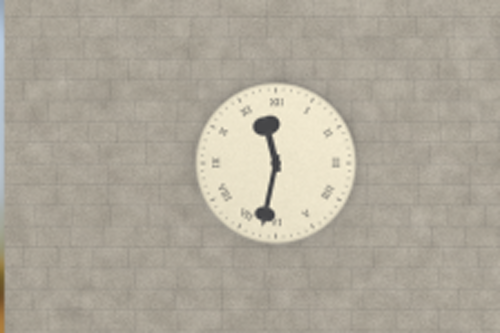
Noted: {"hour": 11, "minute": 32}
